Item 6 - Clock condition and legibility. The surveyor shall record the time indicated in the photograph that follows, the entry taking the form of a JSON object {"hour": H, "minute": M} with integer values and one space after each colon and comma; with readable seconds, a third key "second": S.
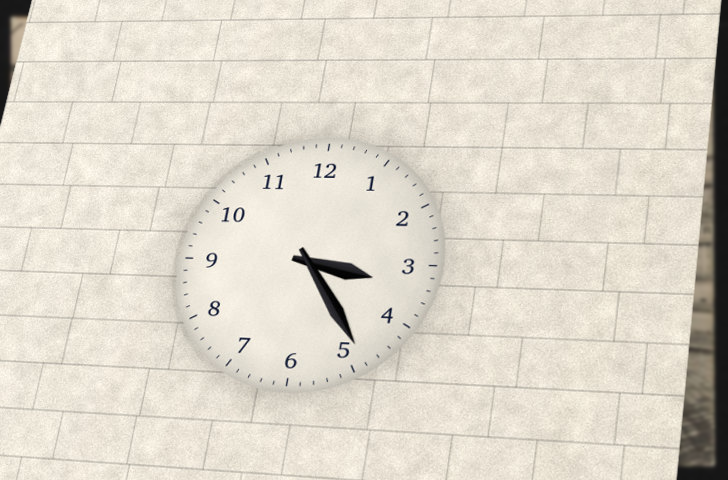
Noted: {"hour": 3, "minute": 24}
